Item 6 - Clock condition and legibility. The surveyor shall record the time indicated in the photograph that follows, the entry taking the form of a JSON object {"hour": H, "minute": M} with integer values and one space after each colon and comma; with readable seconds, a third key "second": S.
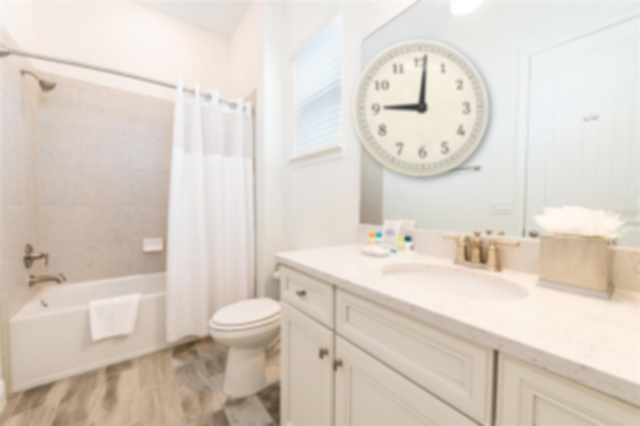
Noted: {"hour": 9, "minute": 1}
